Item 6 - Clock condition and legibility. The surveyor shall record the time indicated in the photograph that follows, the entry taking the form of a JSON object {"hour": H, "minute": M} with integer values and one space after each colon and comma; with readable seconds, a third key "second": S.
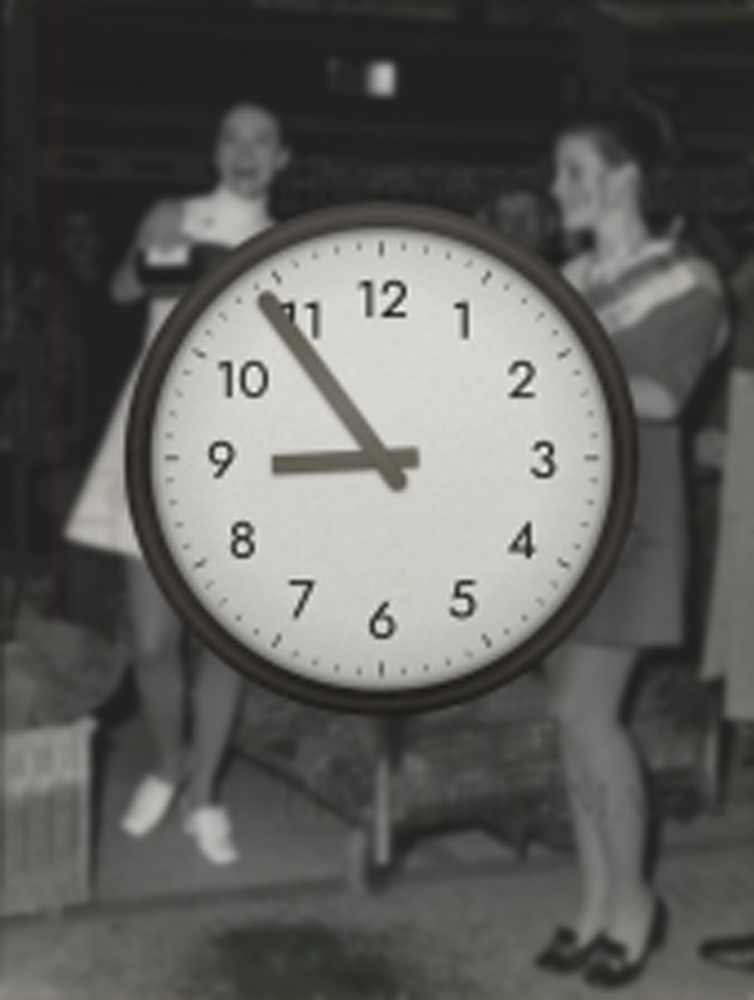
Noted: {"hour": 8, "minute": 54}
